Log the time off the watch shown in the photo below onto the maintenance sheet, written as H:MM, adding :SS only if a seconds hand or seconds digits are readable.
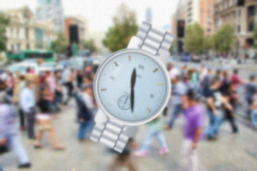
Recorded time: 11:26
